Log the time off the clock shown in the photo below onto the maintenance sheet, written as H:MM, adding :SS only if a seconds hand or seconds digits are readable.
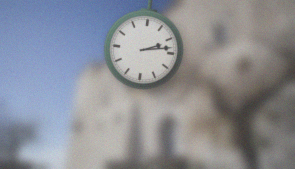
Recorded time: 2:13
